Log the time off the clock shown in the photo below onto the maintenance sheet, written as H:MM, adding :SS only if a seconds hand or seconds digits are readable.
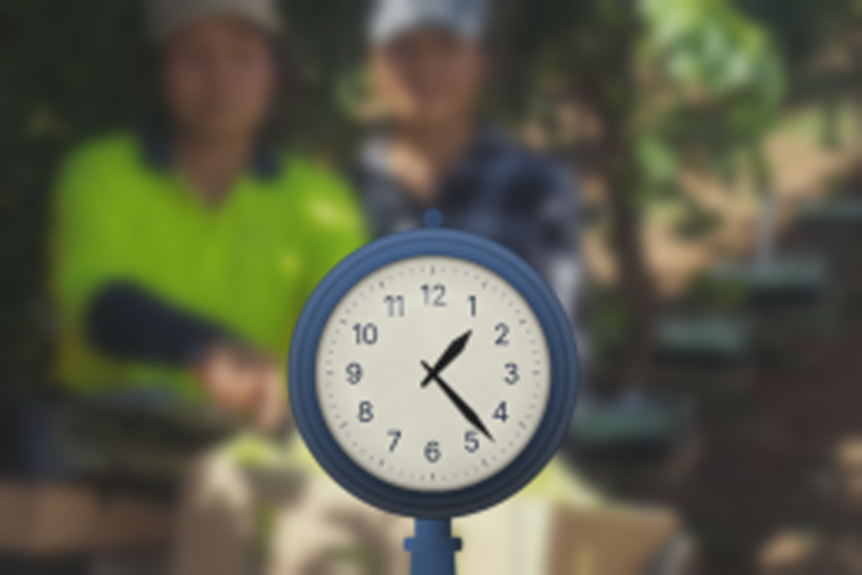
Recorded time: 1:23
